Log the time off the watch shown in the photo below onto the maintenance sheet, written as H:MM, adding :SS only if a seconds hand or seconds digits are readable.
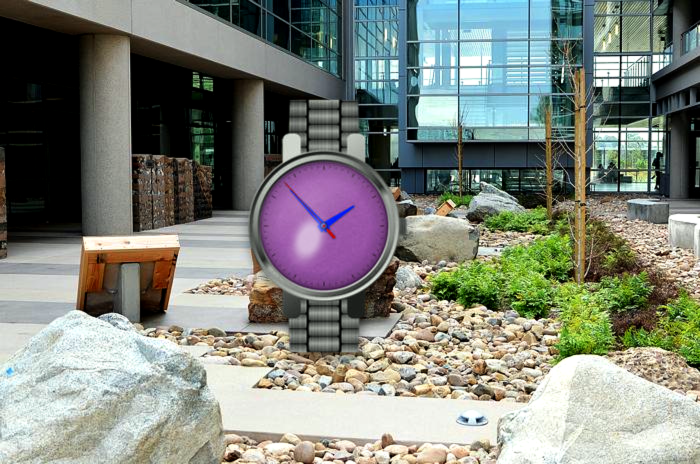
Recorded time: 1:52:53
